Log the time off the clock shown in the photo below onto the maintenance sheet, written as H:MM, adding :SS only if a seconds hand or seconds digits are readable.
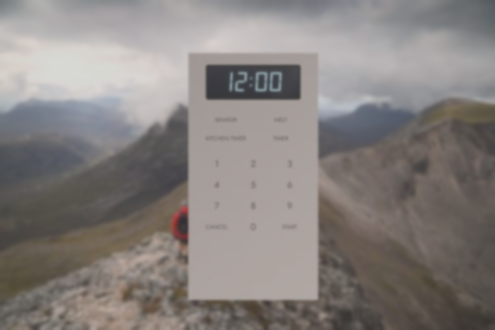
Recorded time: 12:00
